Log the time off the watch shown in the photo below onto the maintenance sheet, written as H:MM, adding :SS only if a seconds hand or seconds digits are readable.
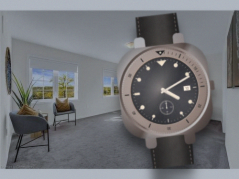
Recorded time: 4:11
